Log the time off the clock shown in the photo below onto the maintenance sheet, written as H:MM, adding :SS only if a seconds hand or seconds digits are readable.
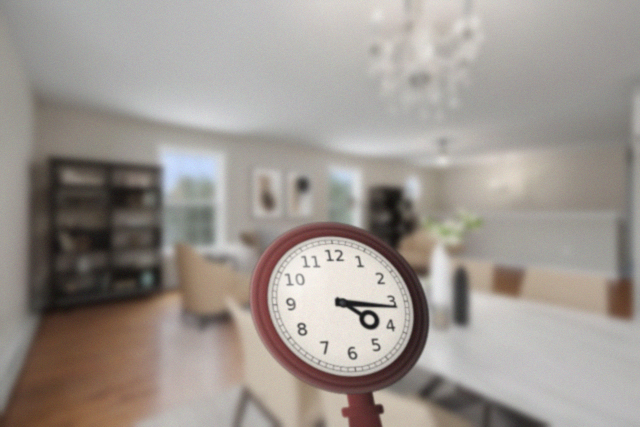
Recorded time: 4:16
